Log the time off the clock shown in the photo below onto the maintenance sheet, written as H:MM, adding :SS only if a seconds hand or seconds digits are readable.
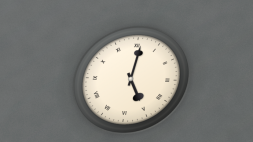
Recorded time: 5:01
